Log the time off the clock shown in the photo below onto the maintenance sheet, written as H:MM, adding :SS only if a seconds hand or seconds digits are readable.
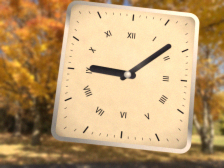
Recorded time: 9:08
